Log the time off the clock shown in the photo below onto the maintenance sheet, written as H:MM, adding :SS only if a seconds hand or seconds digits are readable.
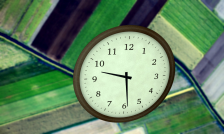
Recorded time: 9:29
